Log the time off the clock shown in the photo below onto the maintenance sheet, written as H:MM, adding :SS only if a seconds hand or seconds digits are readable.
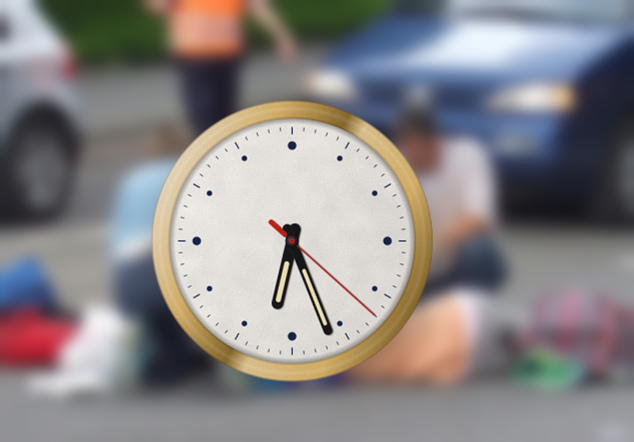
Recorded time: 6:26:22
